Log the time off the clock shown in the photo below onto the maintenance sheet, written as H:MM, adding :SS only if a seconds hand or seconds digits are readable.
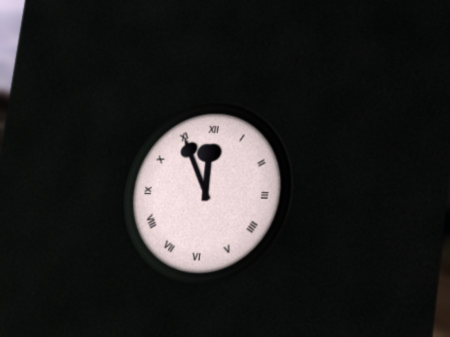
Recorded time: 11:55
